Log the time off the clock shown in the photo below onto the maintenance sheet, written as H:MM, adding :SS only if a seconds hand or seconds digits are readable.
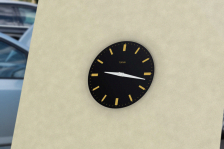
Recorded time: 9:17
